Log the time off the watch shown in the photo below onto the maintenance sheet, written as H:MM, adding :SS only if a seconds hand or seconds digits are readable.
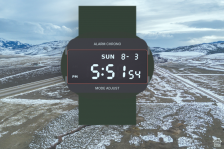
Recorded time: 5:51:54
